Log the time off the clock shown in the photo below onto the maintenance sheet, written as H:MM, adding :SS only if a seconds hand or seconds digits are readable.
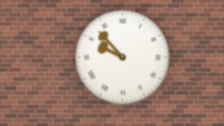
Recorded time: 9:53
